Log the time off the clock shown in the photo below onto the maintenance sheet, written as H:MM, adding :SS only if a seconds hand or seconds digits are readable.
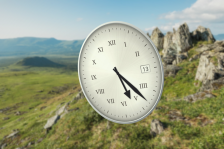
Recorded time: 5:23
